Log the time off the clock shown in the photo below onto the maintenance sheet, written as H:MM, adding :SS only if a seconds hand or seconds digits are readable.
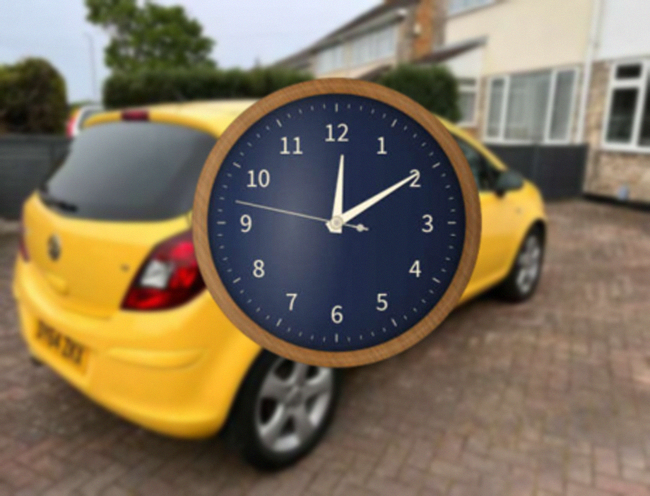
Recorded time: 12:09:47
